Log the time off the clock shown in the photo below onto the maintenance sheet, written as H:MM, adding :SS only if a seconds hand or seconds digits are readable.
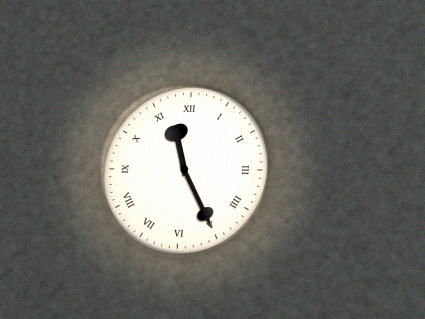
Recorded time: 11:25
